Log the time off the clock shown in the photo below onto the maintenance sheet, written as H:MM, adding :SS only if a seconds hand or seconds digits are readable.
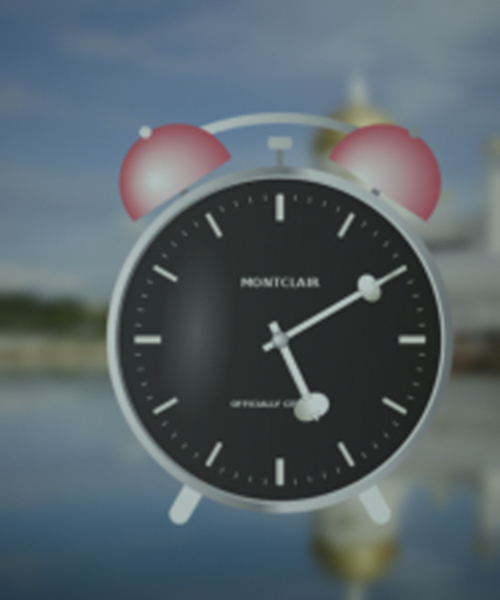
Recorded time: 5:10
